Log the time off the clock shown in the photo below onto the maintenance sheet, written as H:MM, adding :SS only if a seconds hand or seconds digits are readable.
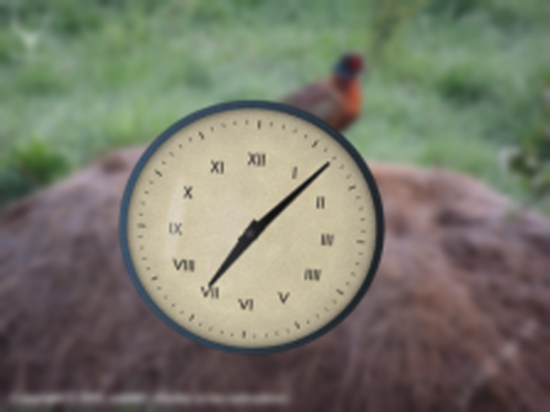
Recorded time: 7:07
